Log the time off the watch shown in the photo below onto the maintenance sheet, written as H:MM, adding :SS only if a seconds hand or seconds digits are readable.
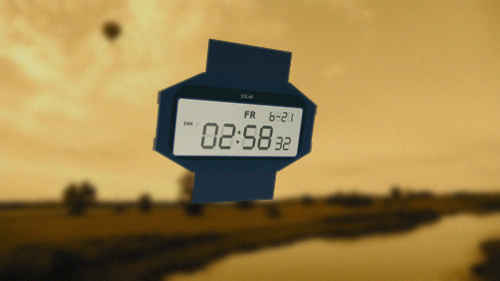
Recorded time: 2:58:32
